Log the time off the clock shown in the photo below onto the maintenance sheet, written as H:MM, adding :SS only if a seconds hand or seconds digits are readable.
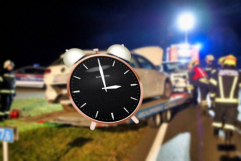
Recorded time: 3:00
